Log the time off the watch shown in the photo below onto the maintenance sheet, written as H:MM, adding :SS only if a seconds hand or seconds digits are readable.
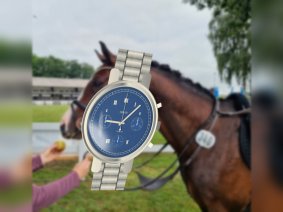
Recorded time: 9:07
